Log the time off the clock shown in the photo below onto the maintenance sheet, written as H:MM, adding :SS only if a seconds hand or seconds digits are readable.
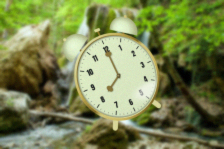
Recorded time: 8:00
